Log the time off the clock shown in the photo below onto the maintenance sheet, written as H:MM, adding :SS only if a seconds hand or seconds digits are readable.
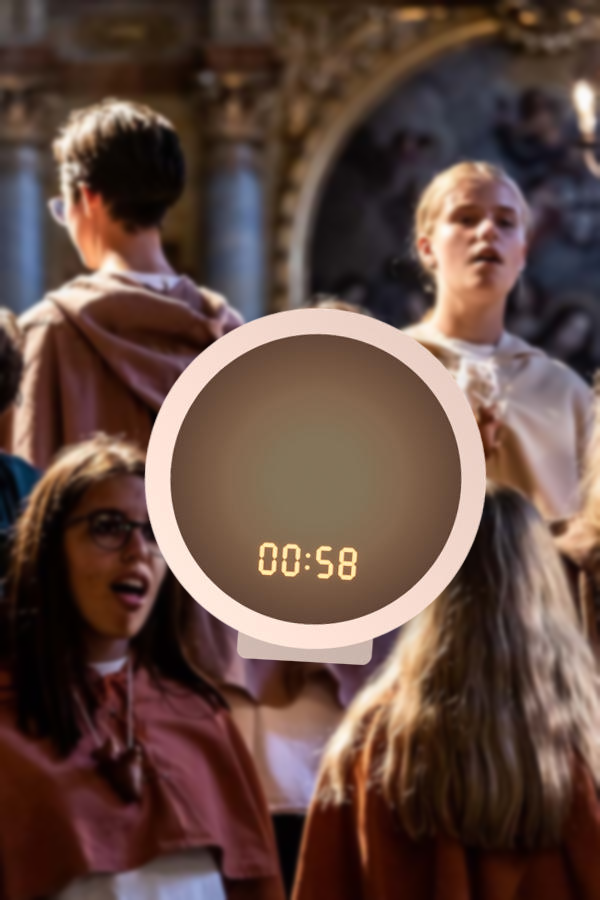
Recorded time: 0:58
